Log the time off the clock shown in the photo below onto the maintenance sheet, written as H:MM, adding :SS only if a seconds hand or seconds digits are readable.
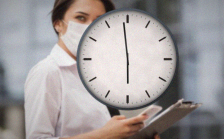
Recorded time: 5:59
